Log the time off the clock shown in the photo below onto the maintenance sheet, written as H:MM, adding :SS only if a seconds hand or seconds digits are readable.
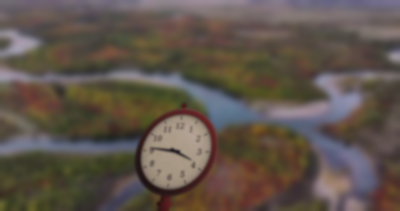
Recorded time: 3:46
